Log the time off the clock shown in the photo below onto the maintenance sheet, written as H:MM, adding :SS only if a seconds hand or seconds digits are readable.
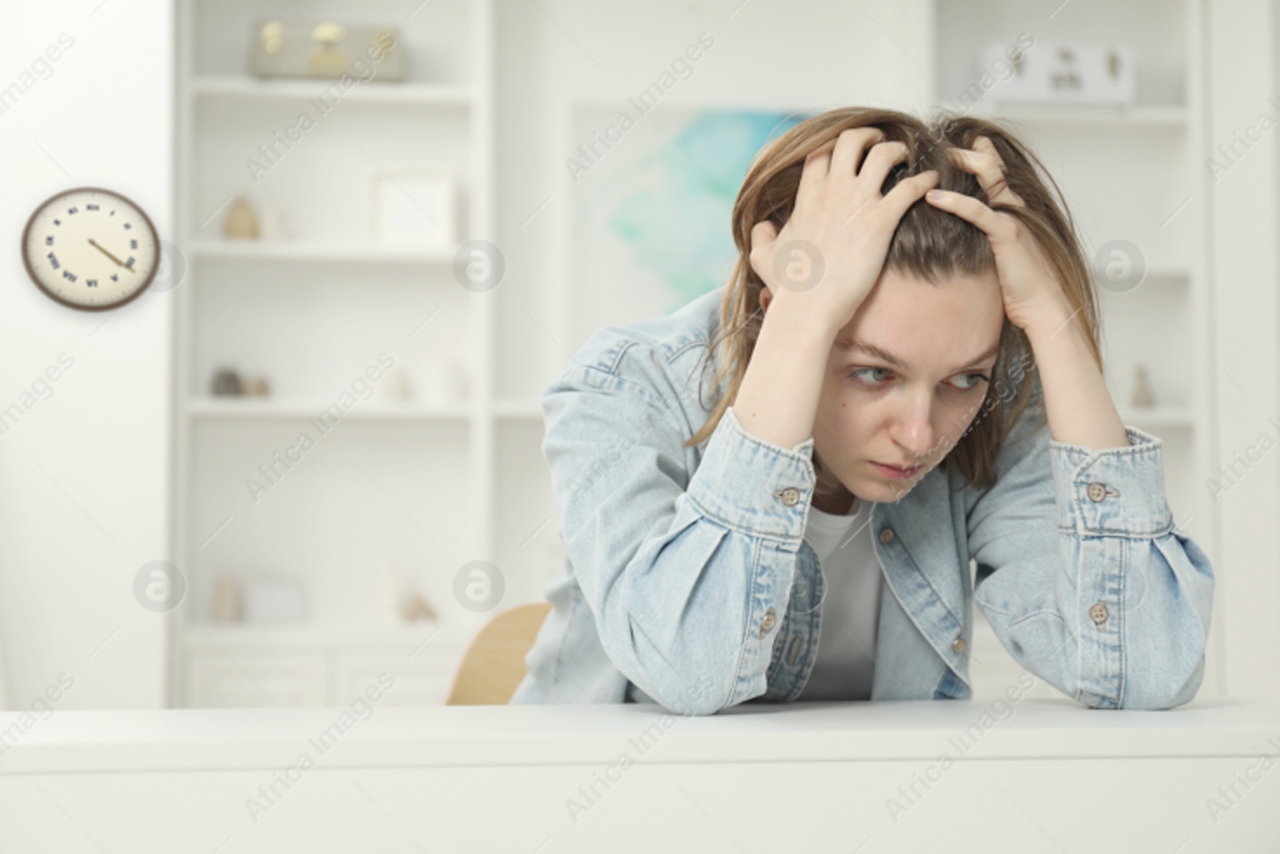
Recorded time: 4:21
